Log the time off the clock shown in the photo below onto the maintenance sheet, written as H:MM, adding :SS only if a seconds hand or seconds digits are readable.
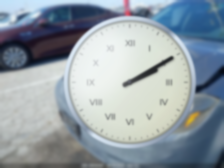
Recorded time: 2:10
